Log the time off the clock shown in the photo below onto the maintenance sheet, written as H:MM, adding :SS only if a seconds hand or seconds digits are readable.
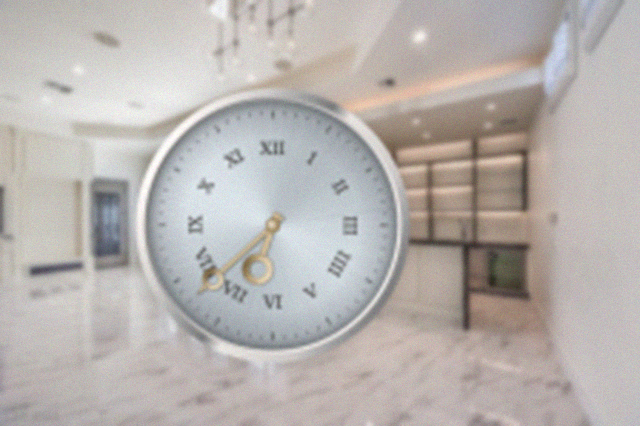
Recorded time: 6:38
